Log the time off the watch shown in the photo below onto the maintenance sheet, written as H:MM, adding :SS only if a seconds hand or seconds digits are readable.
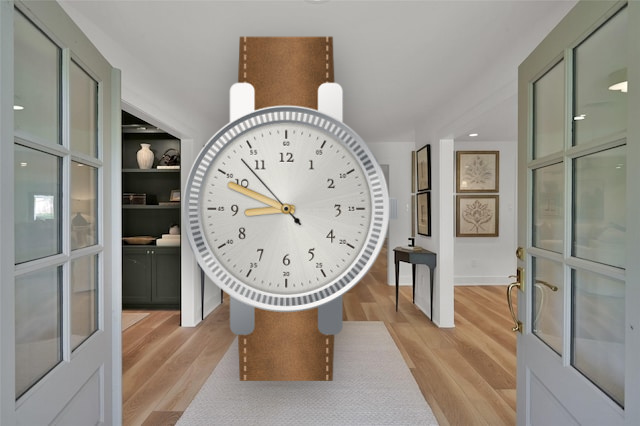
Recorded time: 8:48:53
